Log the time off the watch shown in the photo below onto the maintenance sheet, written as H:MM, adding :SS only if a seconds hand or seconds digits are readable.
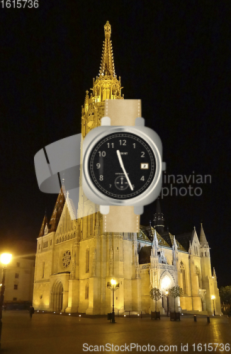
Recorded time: 11:26
